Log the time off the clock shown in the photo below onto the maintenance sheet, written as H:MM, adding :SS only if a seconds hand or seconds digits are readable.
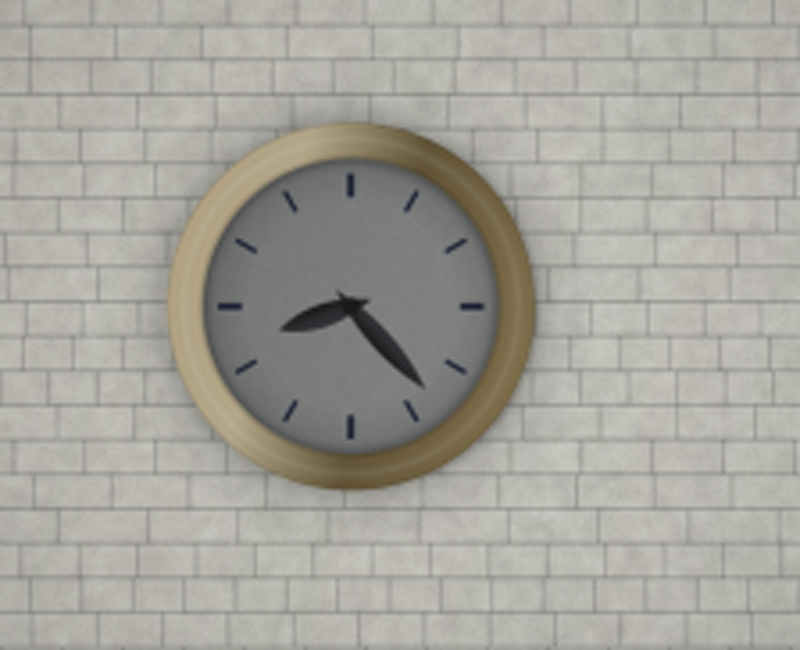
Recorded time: 8:23
